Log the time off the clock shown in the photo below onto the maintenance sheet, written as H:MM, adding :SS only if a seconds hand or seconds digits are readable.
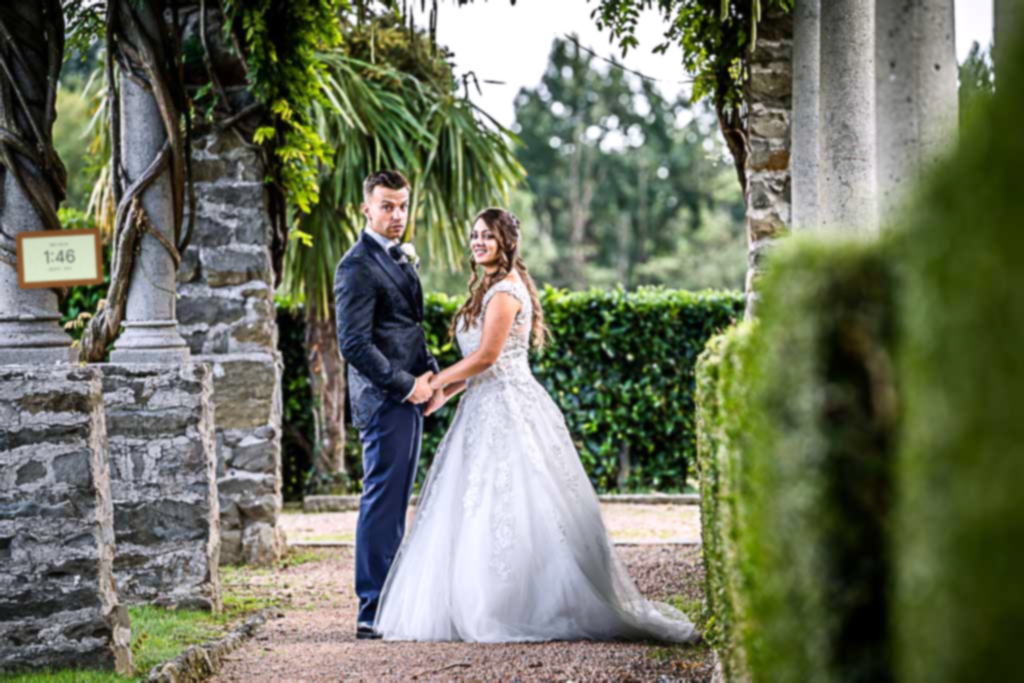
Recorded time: 1:46
